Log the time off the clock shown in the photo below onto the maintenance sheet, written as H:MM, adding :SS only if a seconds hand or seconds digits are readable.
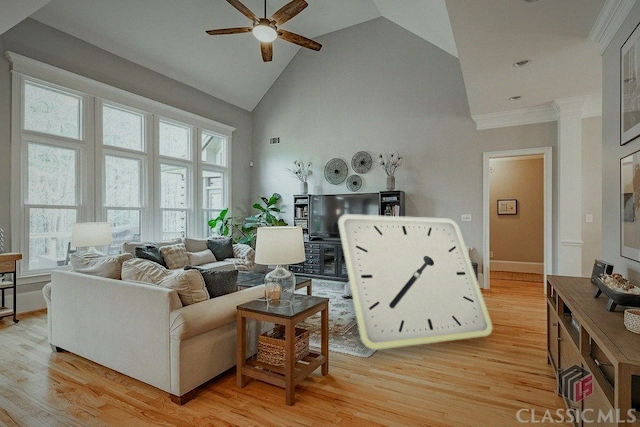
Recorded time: 1:38
